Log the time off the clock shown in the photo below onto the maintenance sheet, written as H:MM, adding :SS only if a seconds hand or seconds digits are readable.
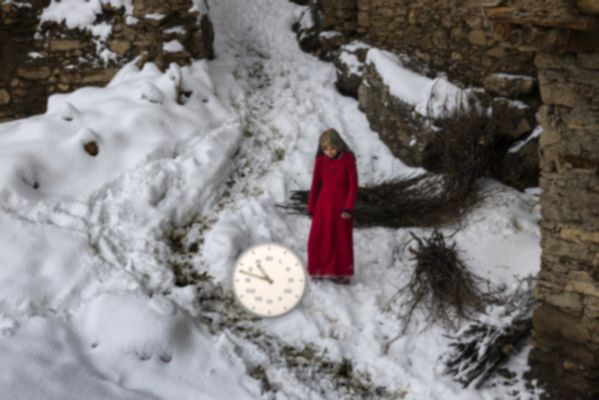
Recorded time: 10:48
